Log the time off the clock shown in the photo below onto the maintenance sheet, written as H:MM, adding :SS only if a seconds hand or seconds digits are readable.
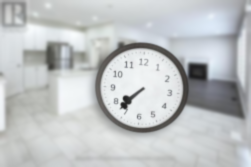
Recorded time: 7:37
